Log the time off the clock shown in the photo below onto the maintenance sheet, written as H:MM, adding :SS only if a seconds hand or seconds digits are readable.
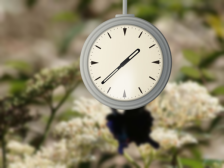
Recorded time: 1:38
